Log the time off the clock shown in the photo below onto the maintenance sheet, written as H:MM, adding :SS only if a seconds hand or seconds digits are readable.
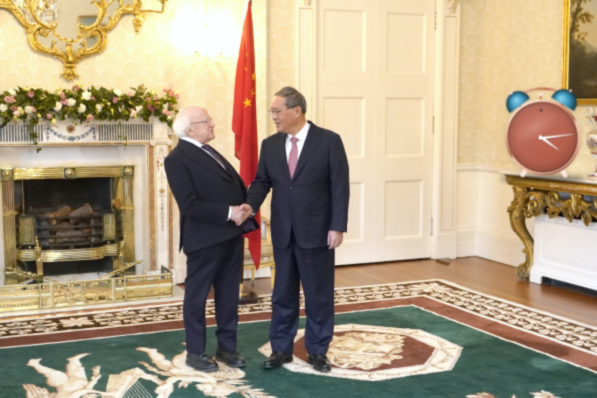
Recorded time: 4:14
